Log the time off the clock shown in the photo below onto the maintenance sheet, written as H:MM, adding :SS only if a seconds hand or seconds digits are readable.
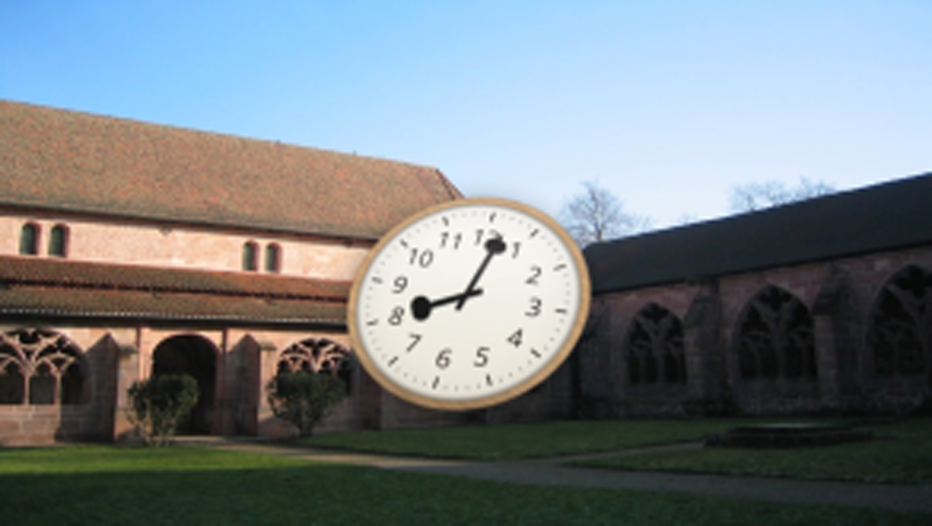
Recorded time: 8:02
